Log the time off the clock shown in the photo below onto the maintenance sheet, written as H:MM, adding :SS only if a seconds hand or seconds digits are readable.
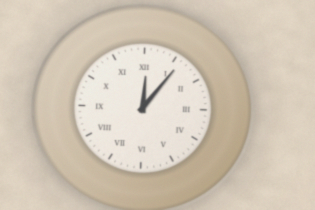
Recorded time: 12:06
